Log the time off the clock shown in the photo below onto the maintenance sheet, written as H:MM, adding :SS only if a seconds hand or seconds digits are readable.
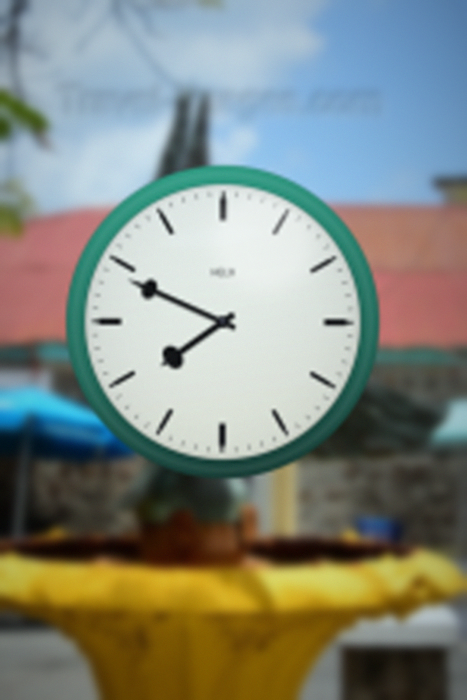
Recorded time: 7:49
